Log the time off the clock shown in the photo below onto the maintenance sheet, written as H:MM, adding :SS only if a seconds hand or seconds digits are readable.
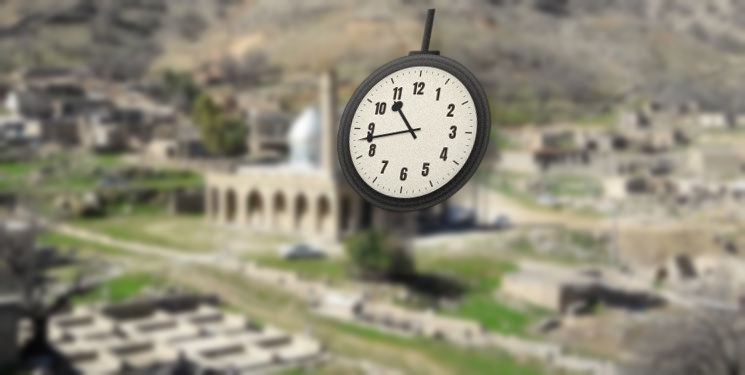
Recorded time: 10:43
